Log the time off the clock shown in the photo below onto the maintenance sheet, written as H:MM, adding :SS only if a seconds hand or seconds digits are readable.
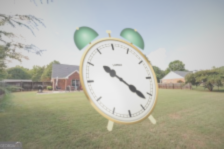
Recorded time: 10:22
